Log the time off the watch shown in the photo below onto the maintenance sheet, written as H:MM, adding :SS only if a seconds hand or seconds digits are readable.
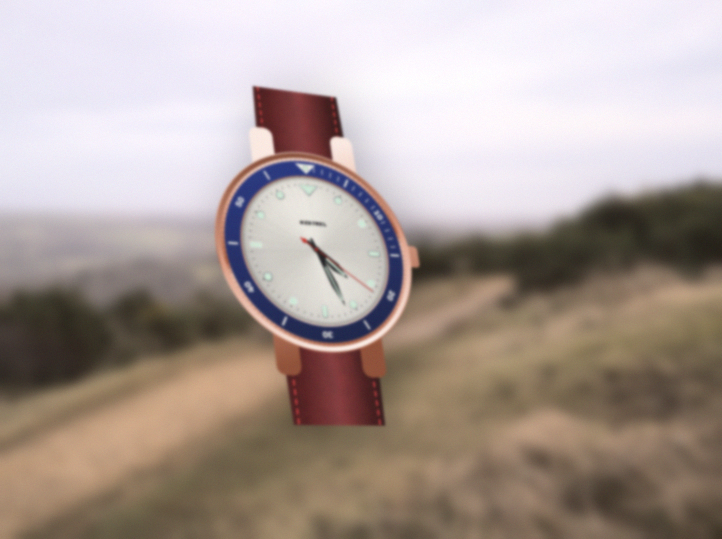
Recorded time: 4:26:21
